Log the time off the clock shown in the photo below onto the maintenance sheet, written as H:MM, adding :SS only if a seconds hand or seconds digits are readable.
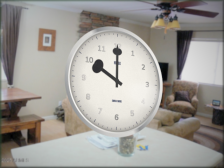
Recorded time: 10:00
